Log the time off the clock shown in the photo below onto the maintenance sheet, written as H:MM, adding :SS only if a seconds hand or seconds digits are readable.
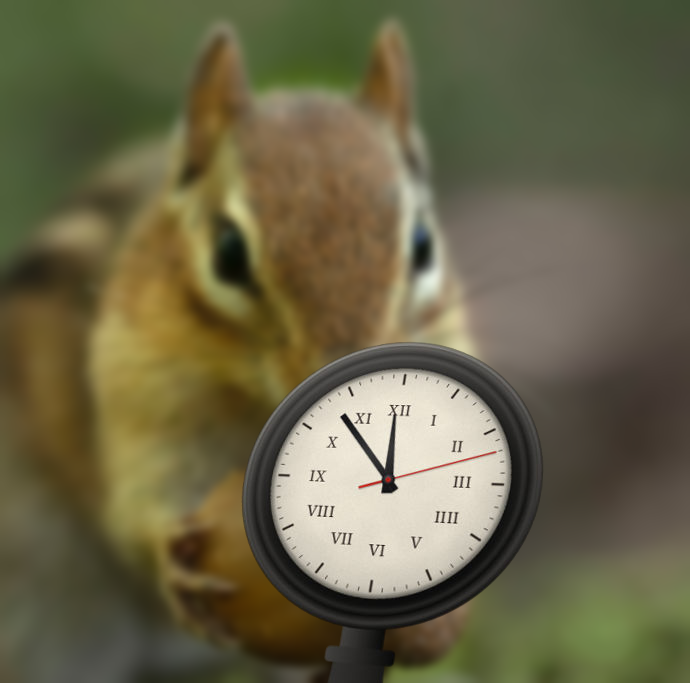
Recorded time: 11:53:12
